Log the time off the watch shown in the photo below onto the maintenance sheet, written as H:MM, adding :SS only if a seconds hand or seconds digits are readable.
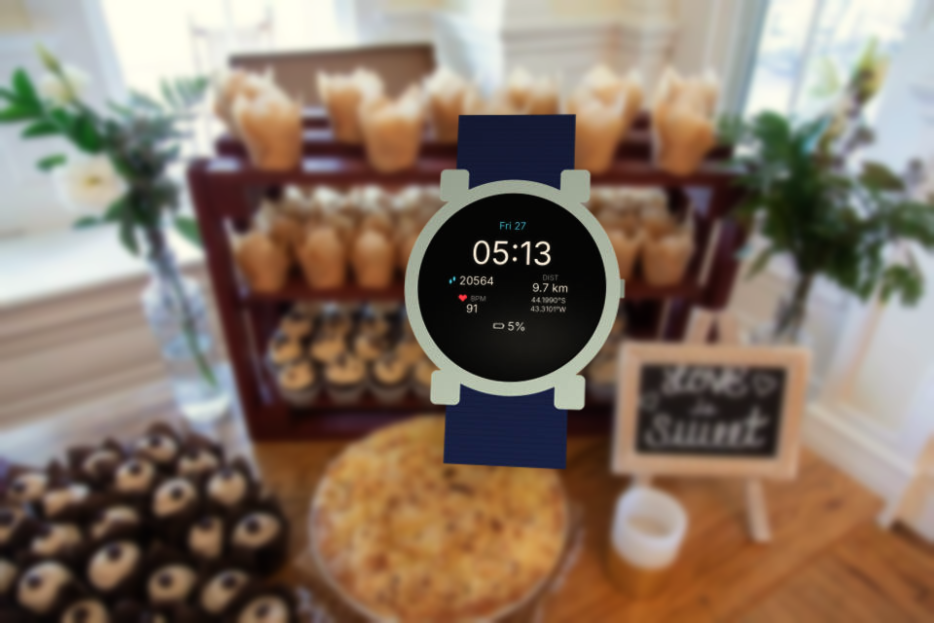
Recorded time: 5:13
